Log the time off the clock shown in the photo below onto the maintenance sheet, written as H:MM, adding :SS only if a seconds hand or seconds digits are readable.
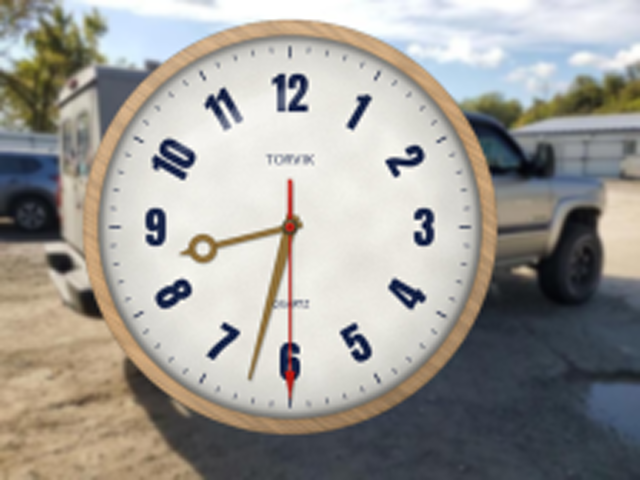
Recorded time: 8:32:30
